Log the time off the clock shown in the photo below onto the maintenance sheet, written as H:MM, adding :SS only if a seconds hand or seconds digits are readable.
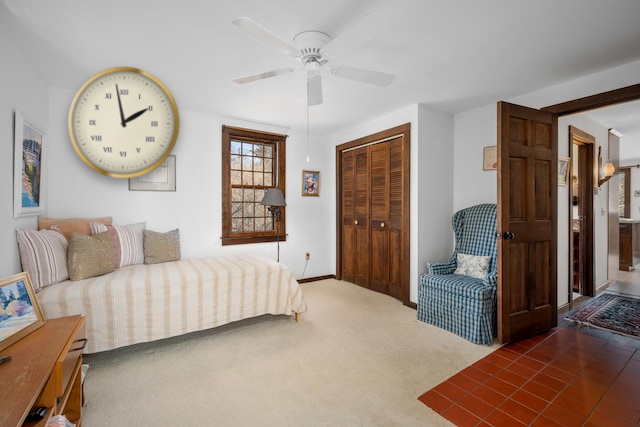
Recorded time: 1:58
